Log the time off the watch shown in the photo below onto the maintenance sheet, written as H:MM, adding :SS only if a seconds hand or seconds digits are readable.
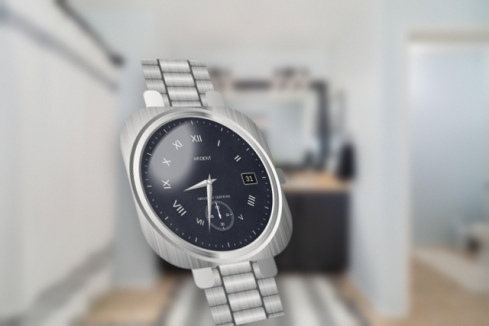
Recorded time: 8:33
